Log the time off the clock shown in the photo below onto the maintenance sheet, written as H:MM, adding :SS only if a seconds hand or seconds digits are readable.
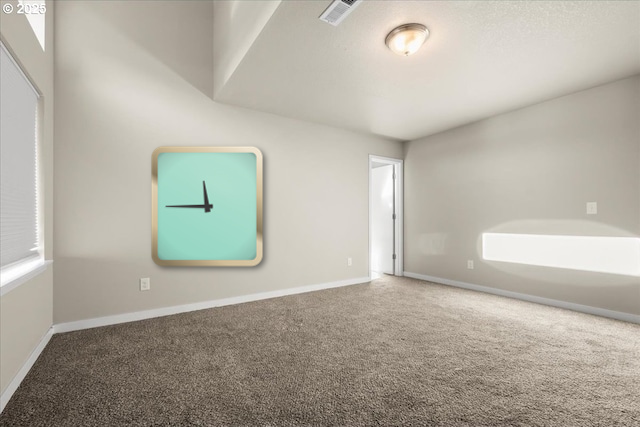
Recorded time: 11:45
